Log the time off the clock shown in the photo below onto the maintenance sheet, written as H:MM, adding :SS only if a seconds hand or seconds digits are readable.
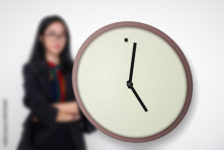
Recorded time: 5:02
